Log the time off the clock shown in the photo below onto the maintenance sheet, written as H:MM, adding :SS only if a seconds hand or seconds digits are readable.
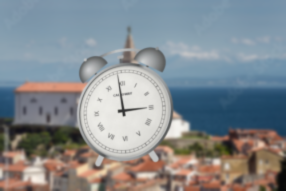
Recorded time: 2:59
